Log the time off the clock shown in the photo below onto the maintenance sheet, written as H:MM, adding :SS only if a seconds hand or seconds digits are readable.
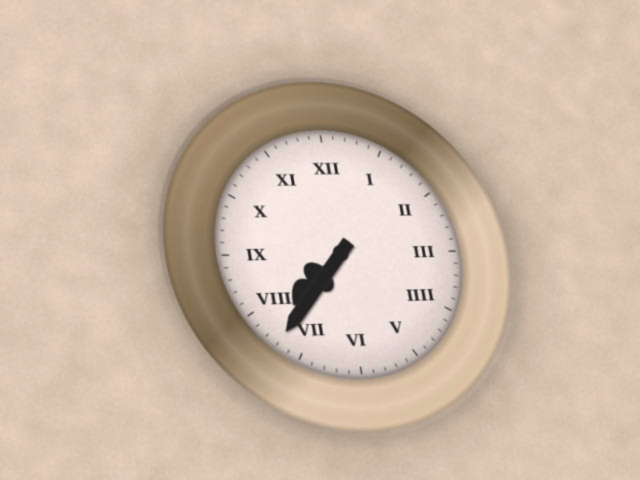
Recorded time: 7:37
